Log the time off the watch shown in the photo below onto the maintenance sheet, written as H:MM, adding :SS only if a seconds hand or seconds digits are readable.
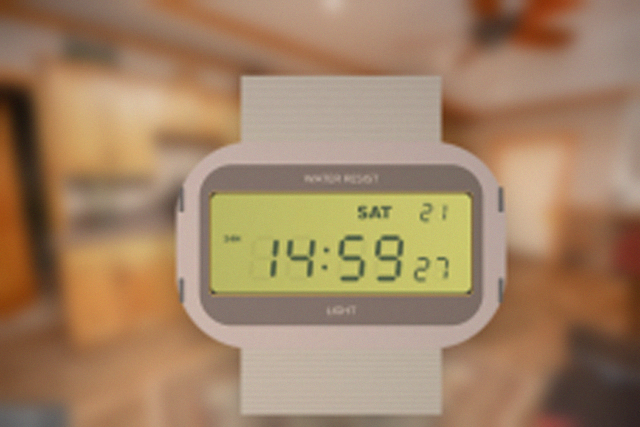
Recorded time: 14:59:27
